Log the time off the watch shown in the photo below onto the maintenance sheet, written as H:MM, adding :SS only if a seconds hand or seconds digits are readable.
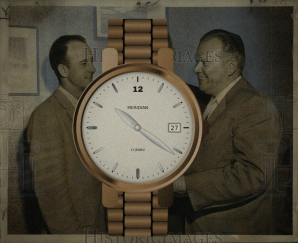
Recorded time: 10:21
